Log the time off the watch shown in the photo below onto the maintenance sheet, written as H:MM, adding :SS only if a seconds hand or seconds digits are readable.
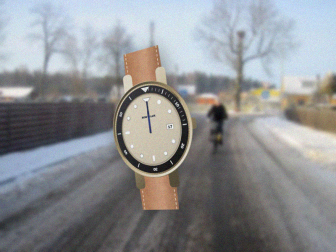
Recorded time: 12:00
